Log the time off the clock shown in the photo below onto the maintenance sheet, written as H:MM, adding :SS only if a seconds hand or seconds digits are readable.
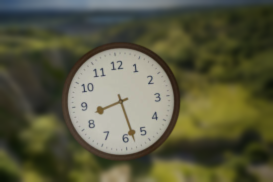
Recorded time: 8:28
